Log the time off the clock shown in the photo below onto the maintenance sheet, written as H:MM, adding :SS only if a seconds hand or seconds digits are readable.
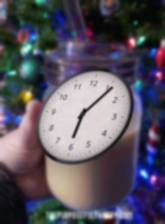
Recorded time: 6:06
